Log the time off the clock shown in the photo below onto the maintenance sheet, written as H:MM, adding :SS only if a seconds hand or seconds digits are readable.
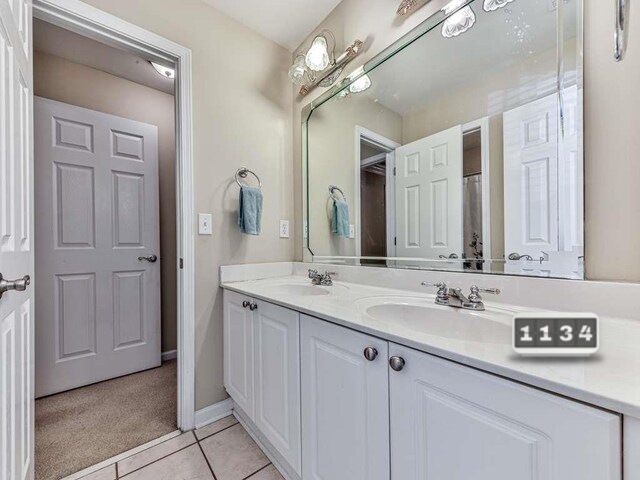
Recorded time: 11:34
